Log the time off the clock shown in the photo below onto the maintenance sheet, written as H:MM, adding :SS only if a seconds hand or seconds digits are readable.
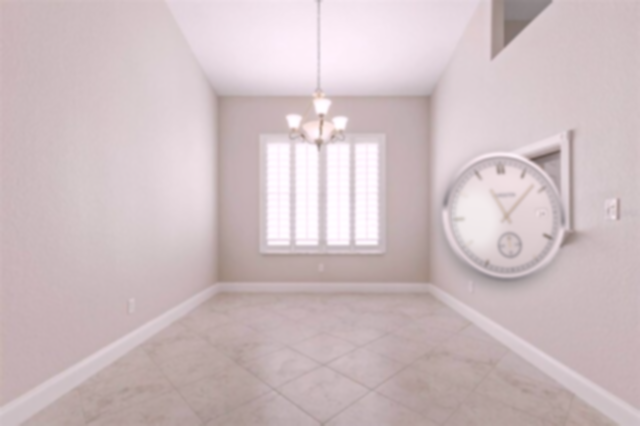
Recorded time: 11:08
